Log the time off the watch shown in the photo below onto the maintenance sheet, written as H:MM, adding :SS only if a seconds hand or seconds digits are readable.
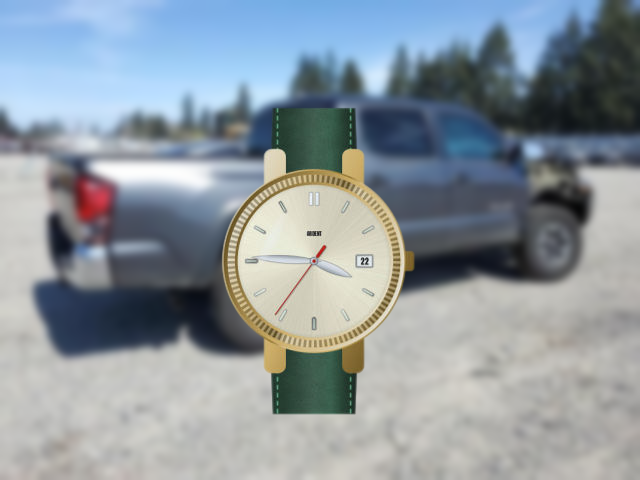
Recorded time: 3:45:36
